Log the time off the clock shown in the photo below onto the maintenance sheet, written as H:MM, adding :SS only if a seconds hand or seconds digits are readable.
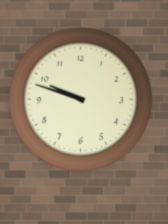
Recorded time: 9:48
